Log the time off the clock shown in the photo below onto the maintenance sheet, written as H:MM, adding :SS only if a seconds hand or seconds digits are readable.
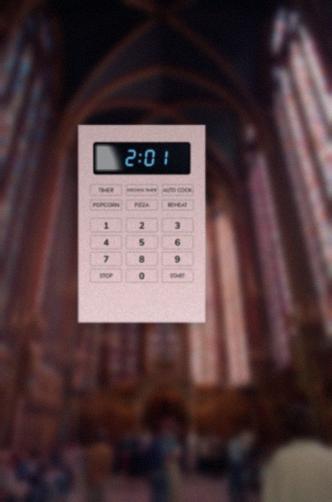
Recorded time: 2:01
